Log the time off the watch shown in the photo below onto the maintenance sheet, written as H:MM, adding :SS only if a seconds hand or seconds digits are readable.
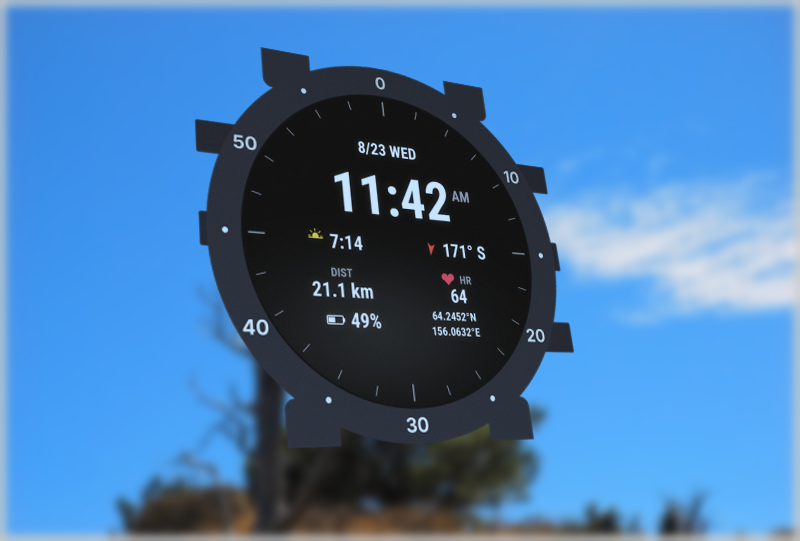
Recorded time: 11:42
